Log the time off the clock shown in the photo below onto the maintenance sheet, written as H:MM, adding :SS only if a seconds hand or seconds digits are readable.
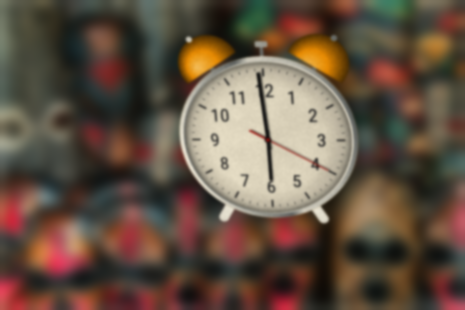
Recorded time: 5:59:20
